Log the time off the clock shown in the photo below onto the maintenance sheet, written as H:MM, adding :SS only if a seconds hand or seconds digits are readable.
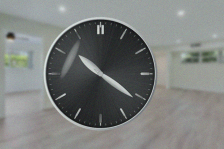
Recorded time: 10:21
